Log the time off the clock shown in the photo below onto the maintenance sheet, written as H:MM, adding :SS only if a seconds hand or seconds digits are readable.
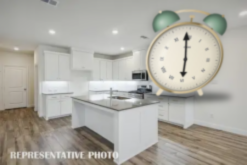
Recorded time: 5:59
